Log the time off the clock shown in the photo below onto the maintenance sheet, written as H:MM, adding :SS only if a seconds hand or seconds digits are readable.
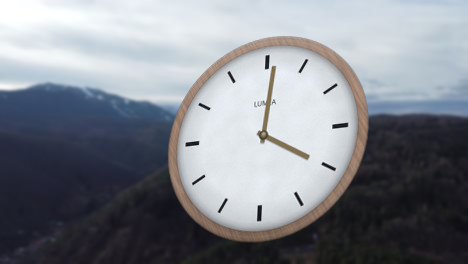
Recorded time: 4:01
